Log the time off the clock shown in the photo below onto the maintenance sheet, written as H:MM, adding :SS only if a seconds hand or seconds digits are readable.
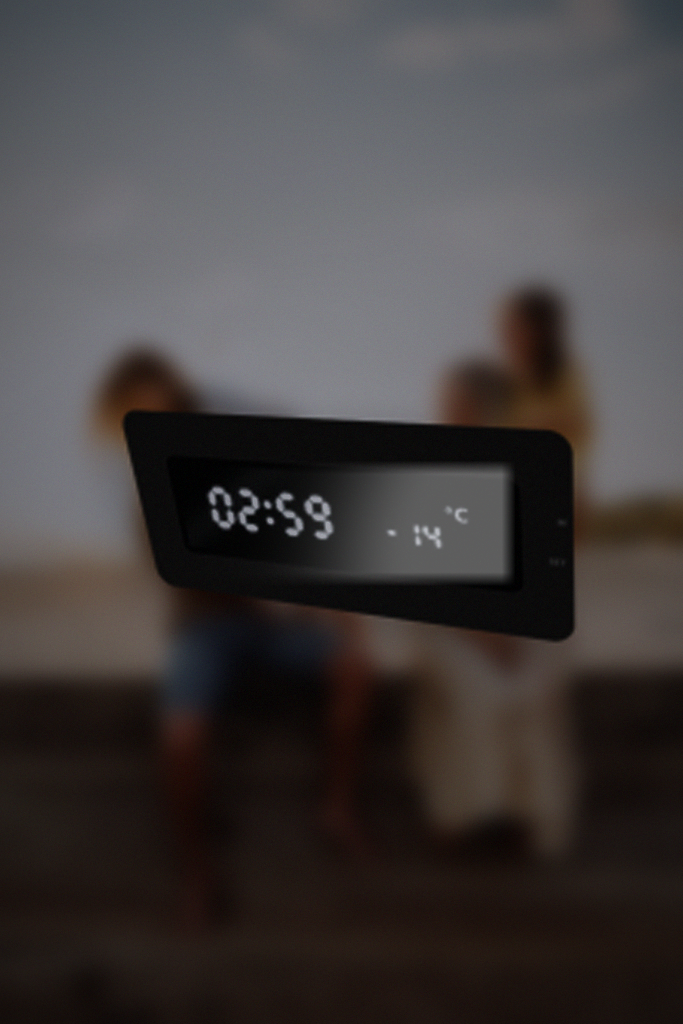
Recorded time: 2:59
